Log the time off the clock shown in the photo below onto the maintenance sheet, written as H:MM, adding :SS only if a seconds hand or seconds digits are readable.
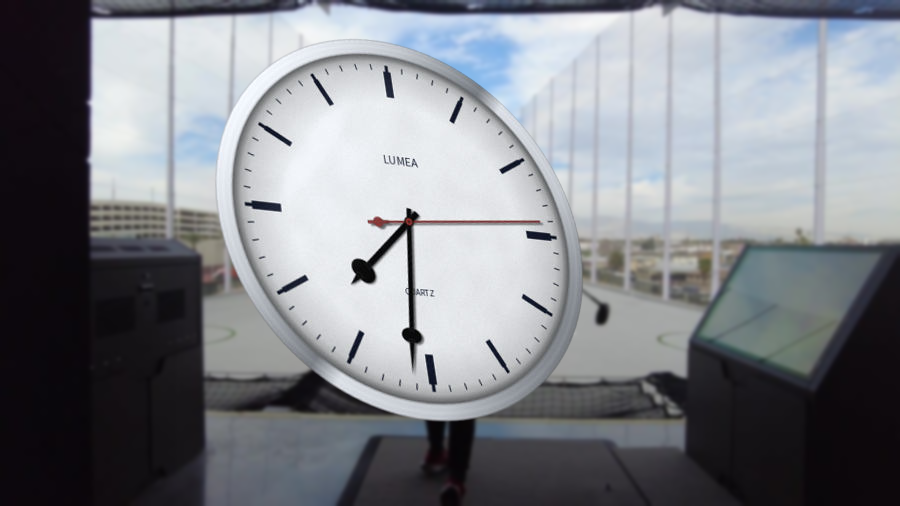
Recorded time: 7:31:14
